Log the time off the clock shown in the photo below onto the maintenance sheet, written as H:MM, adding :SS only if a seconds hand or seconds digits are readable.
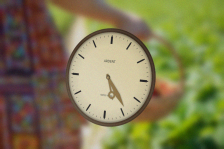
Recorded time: 5:24
